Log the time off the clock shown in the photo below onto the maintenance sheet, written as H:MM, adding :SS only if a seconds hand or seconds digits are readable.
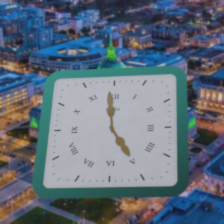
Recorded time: 4:59
